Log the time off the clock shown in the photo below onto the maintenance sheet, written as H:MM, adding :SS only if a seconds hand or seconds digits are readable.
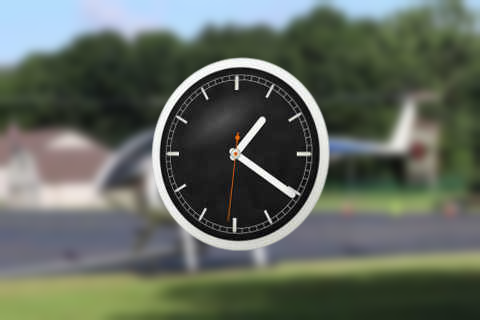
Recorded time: 1:20:31
